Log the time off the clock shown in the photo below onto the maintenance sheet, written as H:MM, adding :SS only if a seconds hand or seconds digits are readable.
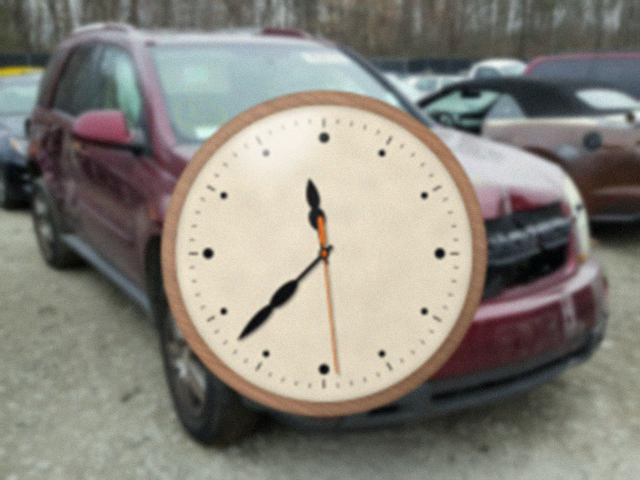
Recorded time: 11:37:29
